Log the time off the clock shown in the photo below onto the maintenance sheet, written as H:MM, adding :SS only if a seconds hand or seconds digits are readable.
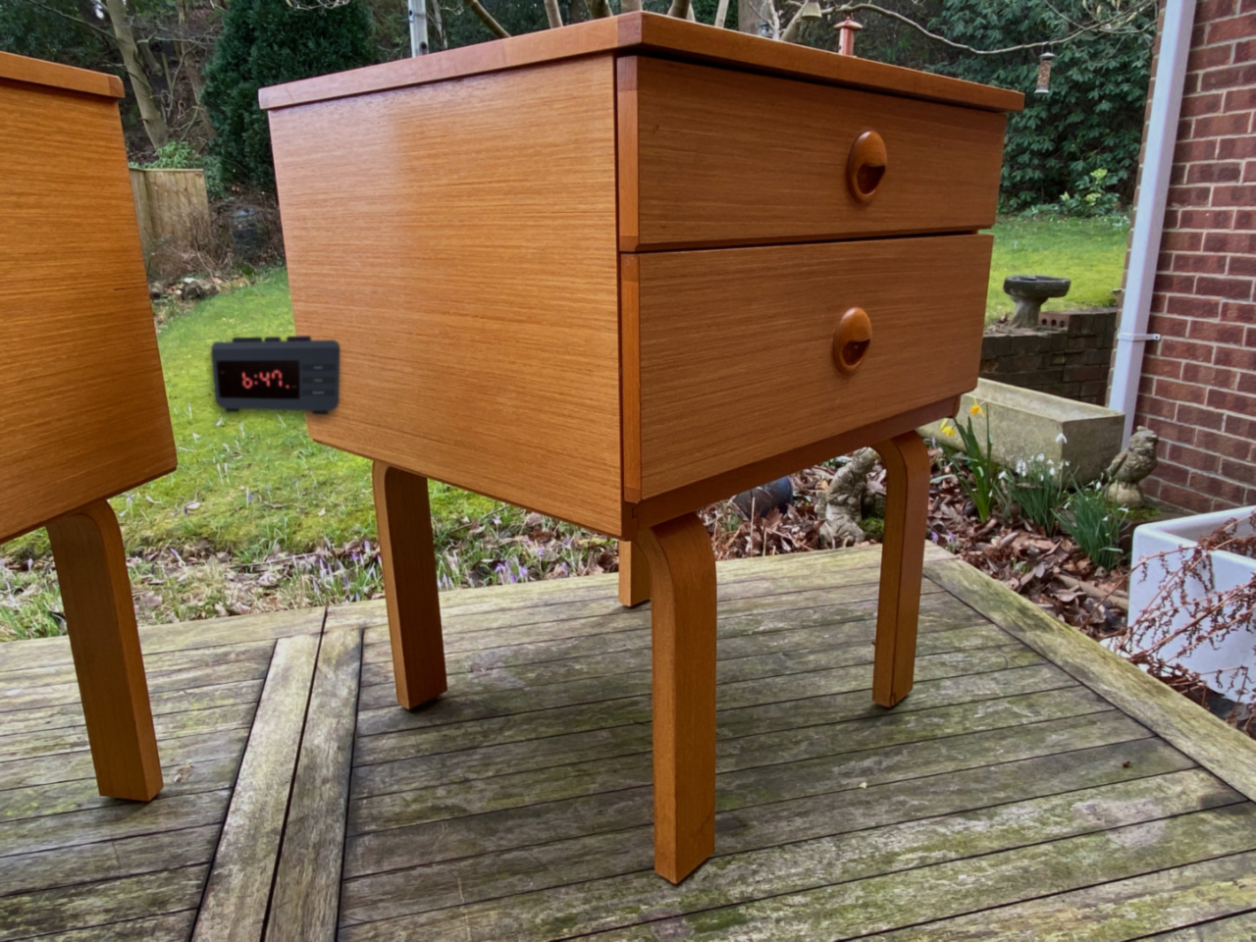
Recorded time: 6:47
